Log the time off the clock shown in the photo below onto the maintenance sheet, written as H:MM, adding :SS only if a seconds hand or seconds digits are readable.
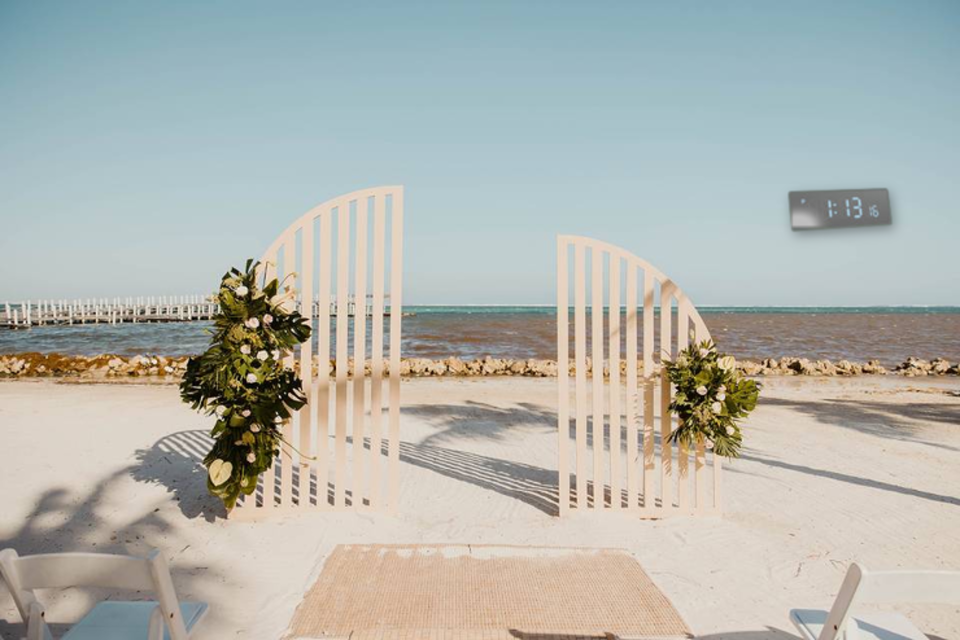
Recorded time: 1:13:16
